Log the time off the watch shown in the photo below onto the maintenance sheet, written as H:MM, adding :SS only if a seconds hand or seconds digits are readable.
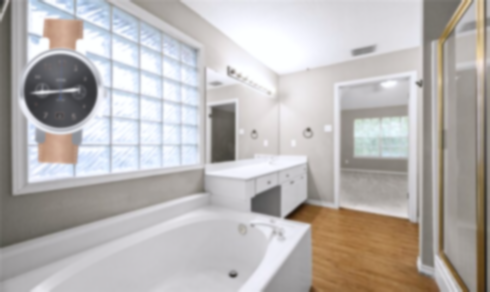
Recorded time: 2:44
